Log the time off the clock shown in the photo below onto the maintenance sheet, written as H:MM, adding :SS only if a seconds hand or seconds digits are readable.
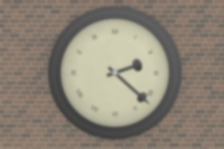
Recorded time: 2:22
